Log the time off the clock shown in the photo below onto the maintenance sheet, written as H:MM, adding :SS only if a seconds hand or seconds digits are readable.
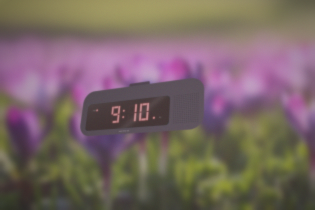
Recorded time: 9:10
